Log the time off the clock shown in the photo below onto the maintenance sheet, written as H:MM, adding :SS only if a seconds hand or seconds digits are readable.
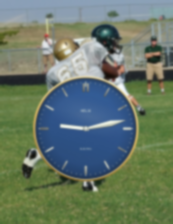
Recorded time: 9:13
